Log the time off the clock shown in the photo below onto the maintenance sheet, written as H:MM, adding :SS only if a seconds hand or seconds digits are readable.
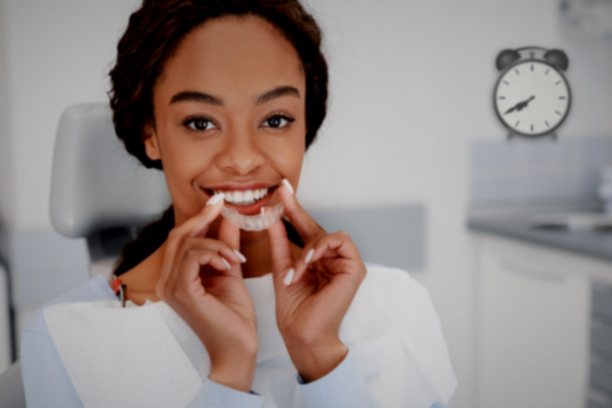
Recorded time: 7:40
